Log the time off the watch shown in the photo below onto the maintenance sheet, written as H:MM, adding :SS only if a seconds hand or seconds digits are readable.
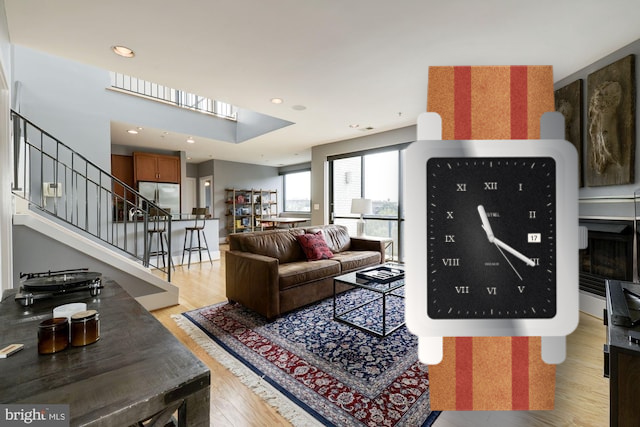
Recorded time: 11:20:24
